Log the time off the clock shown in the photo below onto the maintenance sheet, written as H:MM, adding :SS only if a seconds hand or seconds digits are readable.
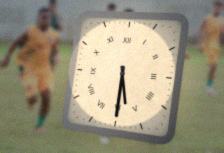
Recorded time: 5:30
